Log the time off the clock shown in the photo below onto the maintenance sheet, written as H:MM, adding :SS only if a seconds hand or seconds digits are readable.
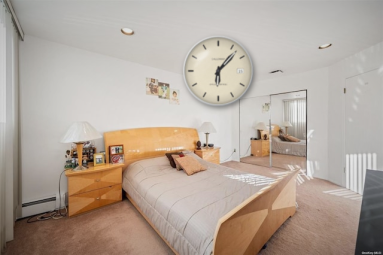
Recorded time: 6:07
